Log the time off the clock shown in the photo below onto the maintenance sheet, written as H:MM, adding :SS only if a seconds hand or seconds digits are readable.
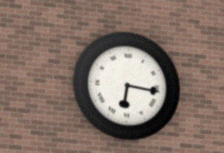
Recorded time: 6:16
